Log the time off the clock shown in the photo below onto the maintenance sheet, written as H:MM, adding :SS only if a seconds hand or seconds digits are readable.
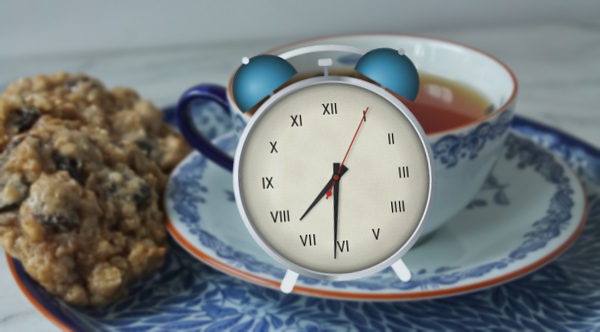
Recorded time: 7:31:05
